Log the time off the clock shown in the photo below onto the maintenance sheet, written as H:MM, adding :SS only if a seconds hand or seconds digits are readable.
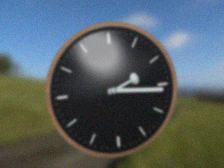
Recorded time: 2:16
